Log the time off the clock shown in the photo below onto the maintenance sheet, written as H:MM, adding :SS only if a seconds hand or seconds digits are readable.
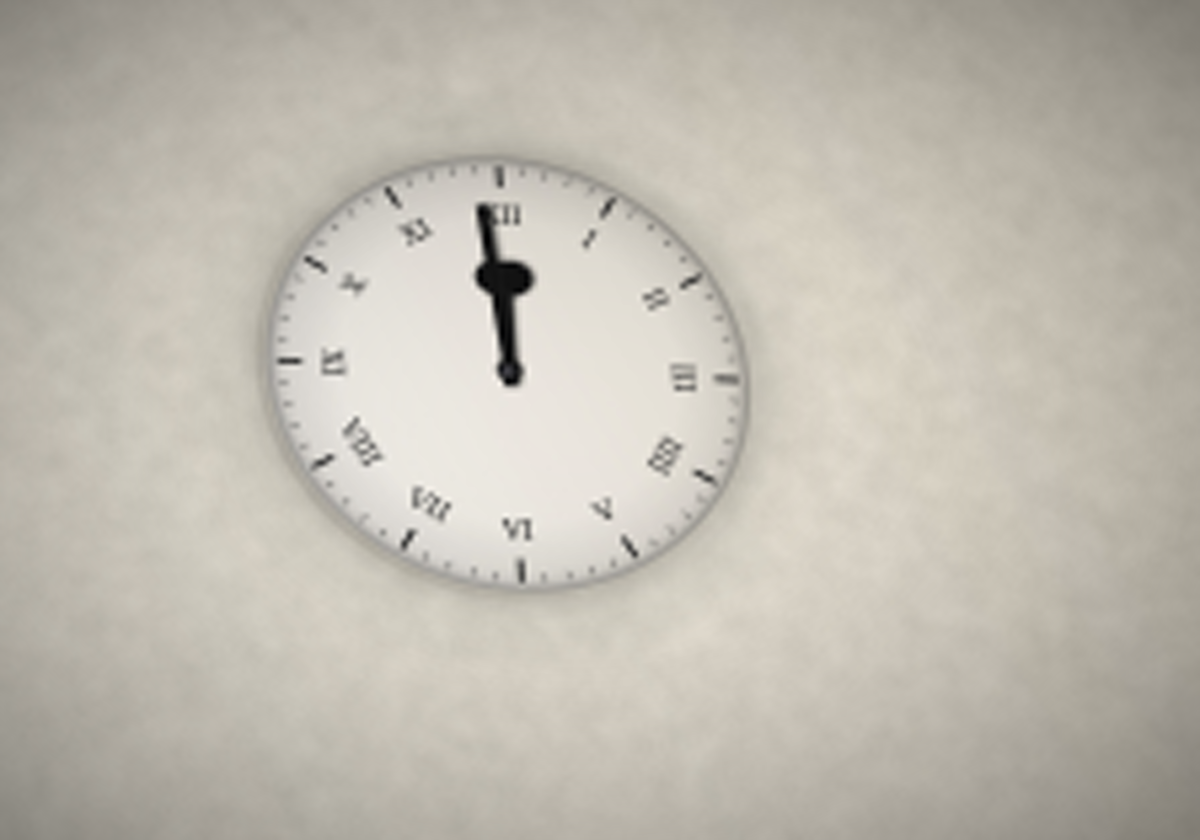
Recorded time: 11:59
